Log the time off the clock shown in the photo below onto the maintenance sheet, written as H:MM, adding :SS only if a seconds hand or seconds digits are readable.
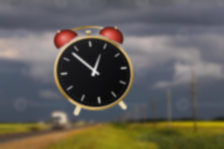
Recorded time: 12:53
